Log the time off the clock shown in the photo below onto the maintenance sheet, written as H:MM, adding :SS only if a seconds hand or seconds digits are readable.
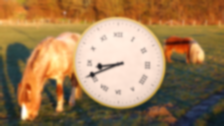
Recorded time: 8:41
